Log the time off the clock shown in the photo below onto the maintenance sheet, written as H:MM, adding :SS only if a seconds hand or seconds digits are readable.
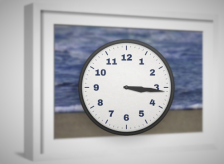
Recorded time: 3:16
